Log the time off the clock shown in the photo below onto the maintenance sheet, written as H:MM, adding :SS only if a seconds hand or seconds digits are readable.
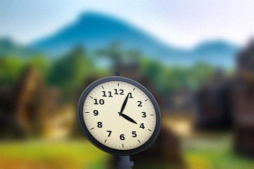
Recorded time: 4:04
